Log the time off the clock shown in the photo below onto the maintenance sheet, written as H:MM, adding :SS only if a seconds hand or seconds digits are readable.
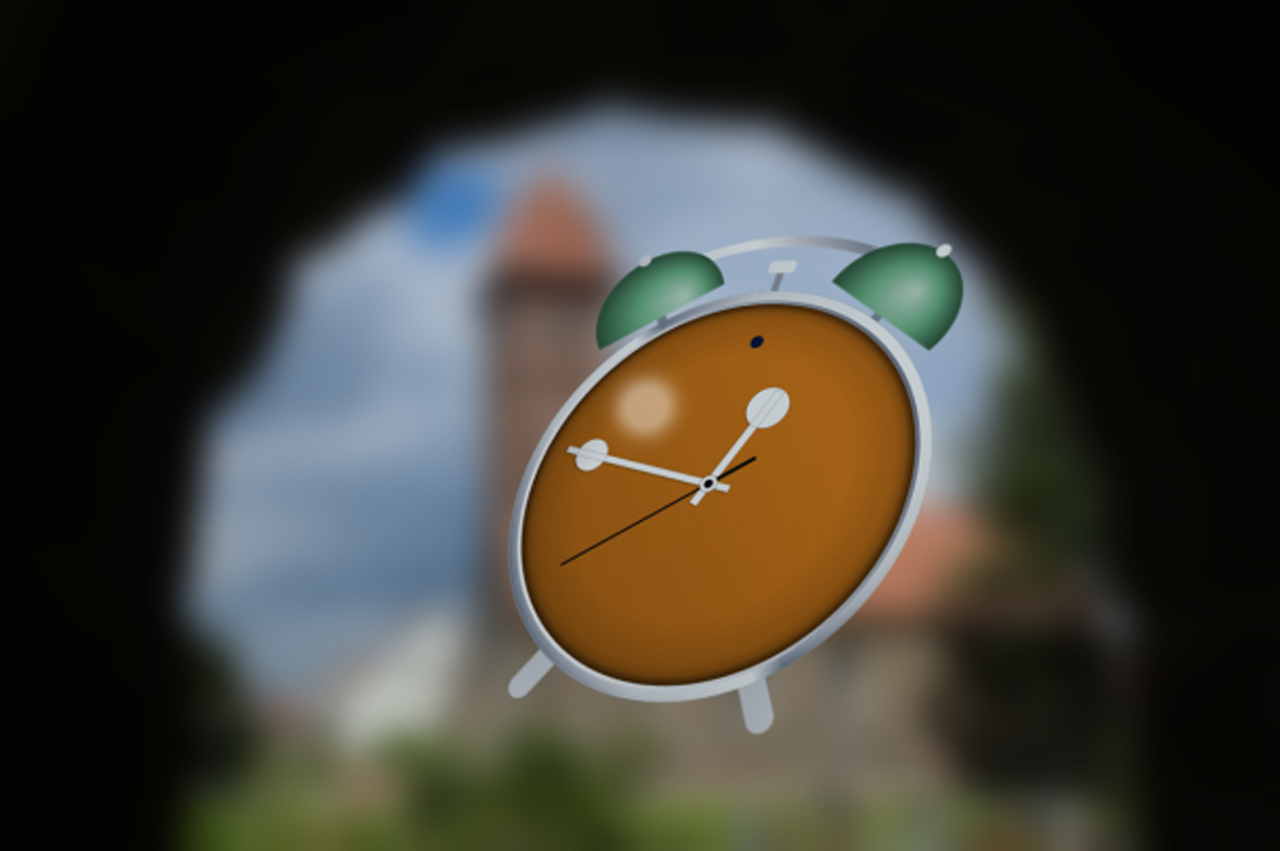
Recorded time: 12:46:39
